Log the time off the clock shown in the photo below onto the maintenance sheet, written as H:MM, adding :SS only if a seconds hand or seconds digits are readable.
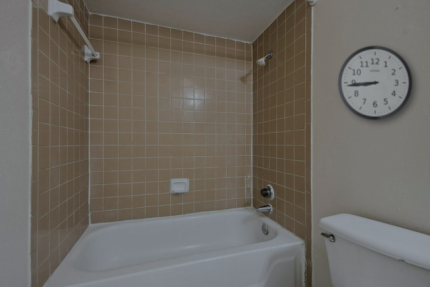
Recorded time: 8:44
